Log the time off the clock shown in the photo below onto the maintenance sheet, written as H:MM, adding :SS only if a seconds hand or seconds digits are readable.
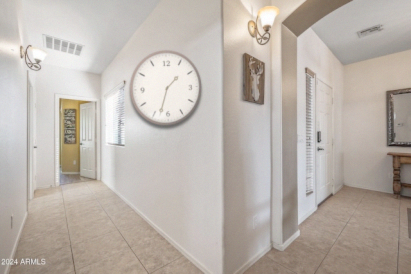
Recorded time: 1:33
